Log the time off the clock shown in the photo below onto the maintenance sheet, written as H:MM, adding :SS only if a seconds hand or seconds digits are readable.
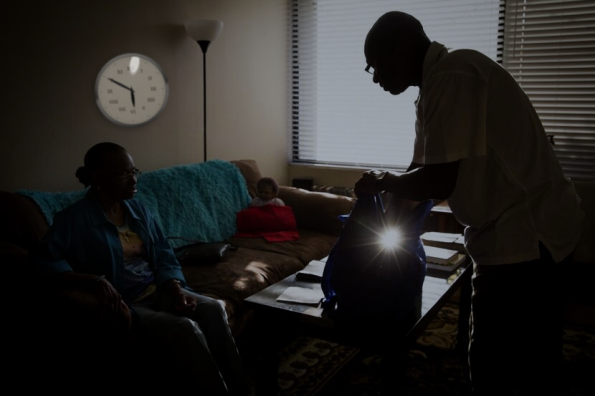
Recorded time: 5:50
